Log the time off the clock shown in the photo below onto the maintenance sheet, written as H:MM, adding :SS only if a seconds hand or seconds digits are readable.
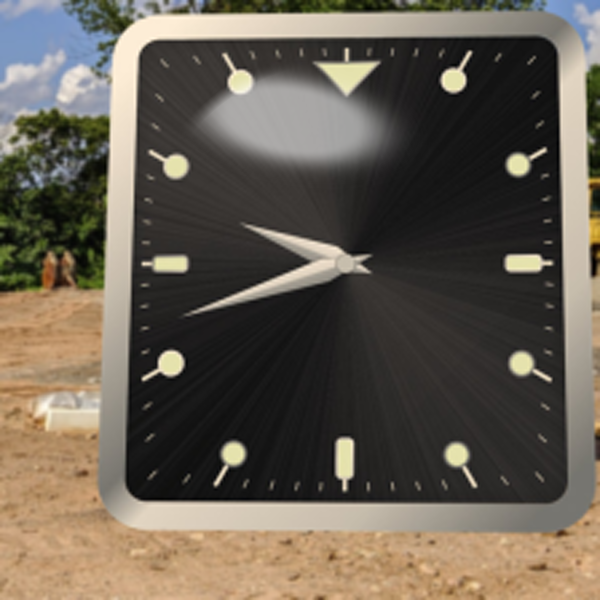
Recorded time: 9:42
